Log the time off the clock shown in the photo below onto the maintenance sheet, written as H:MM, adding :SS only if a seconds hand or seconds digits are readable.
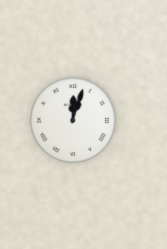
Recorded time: 12:03
